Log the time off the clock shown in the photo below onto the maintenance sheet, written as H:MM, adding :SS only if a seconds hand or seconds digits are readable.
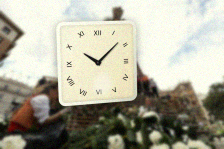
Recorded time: 10:08
